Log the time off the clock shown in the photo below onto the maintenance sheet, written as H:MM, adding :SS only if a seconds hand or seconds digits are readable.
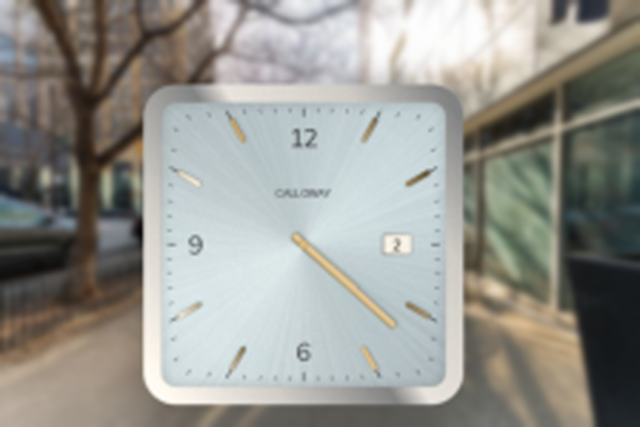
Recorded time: 4:22
